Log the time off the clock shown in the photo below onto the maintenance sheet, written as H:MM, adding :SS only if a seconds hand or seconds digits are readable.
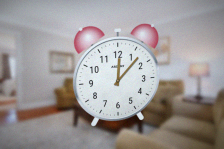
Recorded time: 12:07
